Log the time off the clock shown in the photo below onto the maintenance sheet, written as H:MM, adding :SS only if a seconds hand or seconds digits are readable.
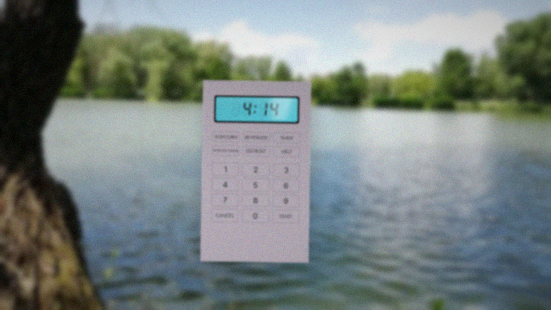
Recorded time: 4:14
